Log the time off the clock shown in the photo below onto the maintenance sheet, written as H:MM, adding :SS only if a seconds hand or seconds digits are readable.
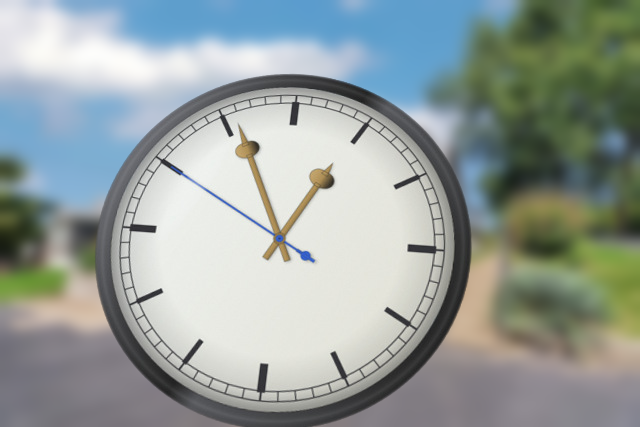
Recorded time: 12:55:50
